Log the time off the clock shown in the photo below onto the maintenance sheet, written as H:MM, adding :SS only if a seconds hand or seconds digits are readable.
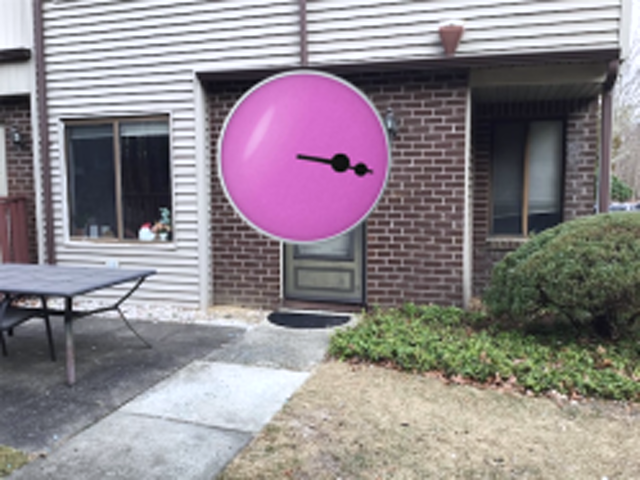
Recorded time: 3:17
